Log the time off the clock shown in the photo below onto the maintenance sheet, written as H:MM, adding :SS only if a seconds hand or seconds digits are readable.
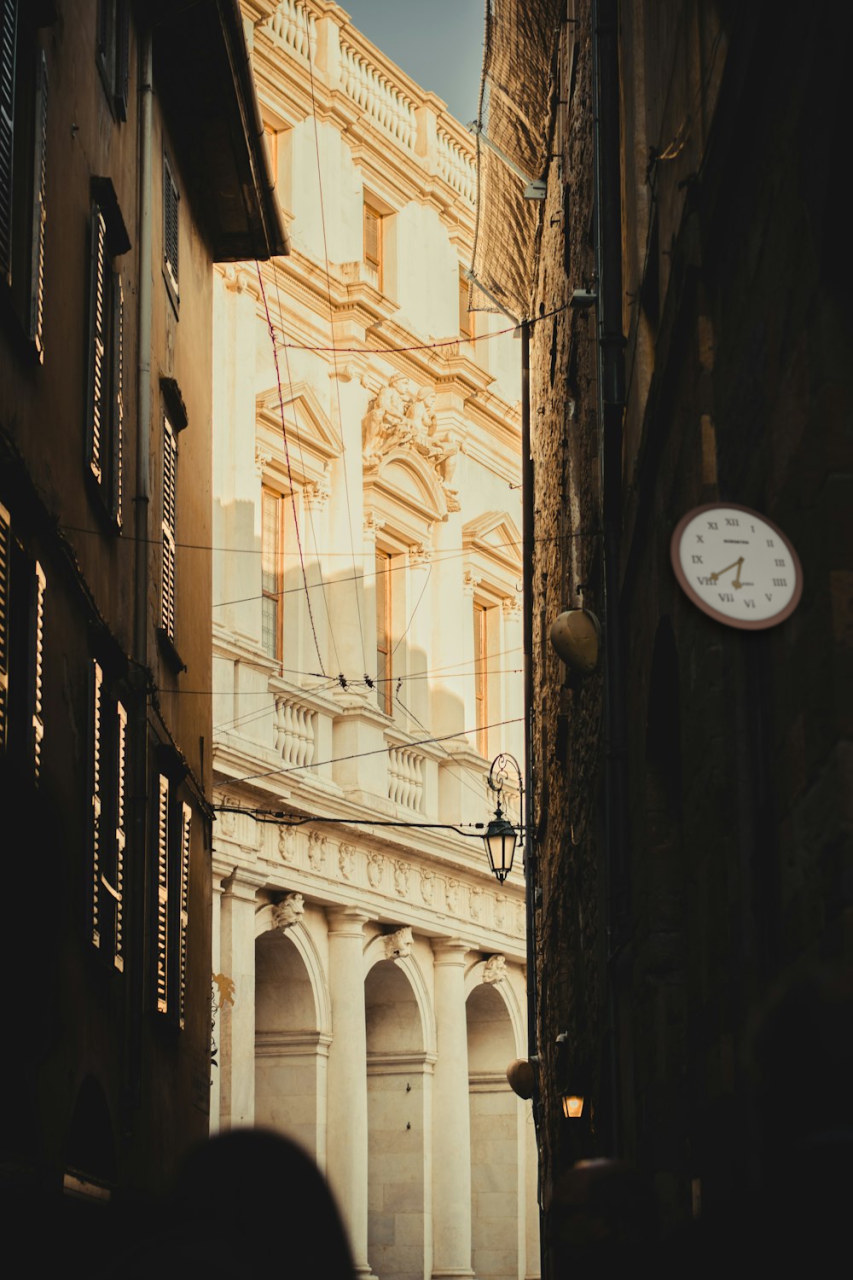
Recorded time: 6:40
